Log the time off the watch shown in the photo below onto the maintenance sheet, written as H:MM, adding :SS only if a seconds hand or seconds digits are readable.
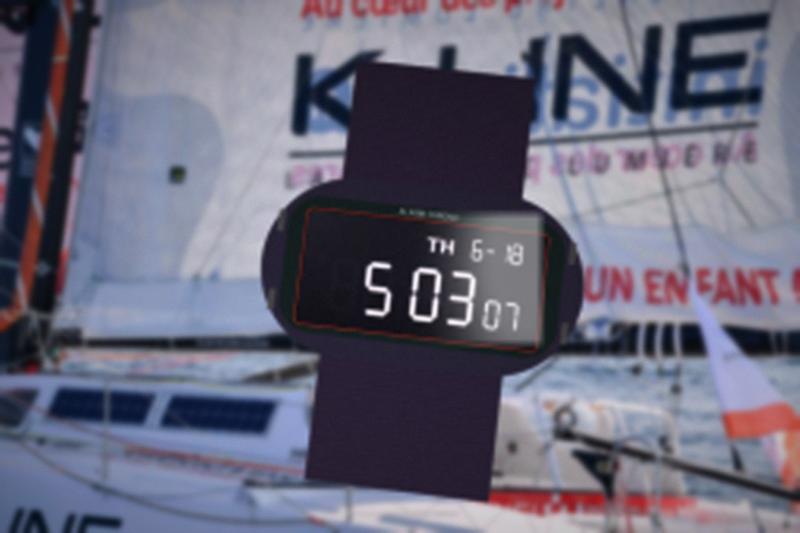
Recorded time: 5:03:07
